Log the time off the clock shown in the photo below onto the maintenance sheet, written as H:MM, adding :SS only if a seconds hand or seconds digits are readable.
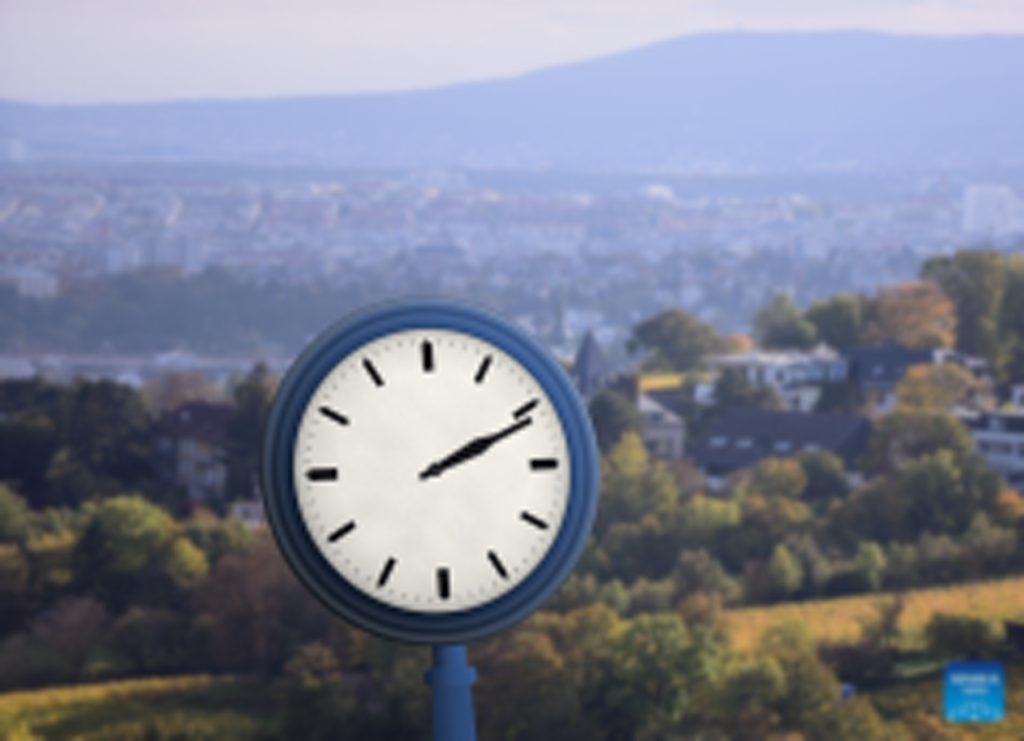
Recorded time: 2:11
